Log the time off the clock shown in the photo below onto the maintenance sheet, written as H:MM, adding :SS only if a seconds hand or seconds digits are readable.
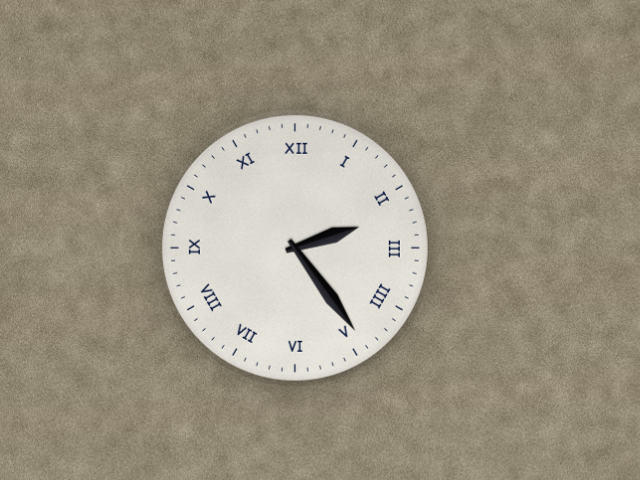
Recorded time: 2:24
